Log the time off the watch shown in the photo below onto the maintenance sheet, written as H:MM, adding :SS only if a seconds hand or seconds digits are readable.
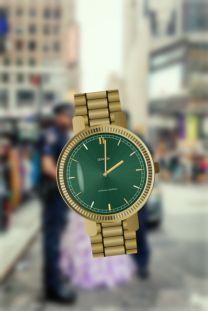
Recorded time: 2:01
